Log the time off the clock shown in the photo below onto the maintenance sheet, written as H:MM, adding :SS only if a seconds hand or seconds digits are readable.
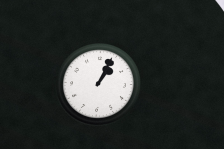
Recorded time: 1:04
